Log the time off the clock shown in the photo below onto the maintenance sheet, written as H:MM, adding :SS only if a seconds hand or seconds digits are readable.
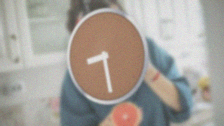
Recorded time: 8:28
